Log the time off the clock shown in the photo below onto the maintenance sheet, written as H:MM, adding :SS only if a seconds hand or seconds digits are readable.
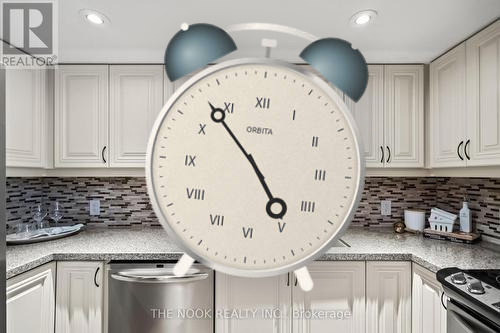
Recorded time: 4:53
